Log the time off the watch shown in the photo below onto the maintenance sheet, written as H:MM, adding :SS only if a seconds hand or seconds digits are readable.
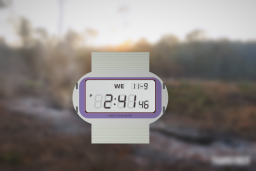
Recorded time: 2:41:46
